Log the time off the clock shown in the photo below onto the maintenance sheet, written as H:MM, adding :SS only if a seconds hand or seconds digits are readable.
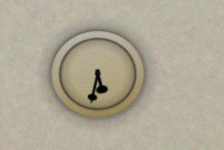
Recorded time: 5:32
